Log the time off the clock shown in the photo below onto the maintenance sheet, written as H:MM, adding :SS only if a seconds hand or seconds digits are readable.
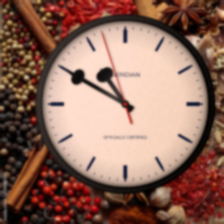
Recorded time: 10:49:57
